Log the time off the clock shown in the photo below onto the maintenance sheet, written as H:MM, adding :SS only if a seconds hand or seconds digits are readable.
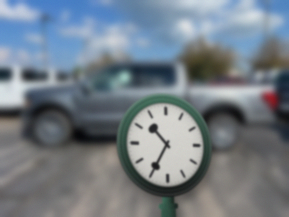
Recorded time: 10:35
